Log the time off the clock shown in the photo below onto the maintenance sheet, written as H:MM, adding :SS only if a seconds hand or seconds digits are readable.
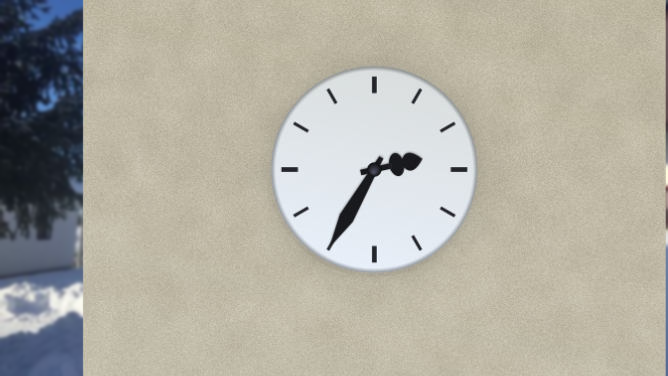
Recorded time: 2:35
